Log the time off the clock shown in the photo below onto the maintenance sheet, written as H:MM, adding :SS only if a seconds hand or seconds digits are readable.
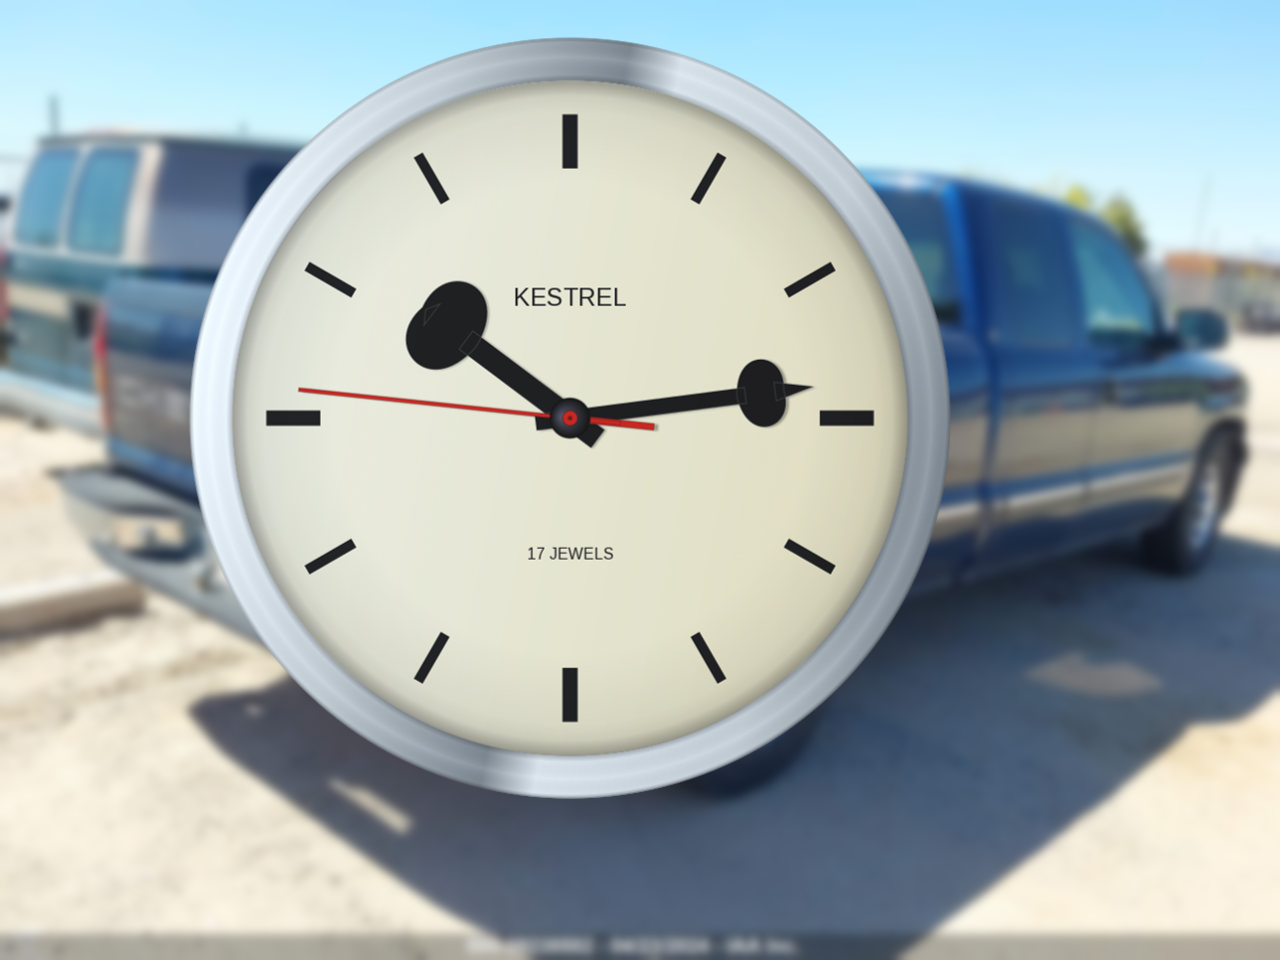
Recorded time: 10:13:46
